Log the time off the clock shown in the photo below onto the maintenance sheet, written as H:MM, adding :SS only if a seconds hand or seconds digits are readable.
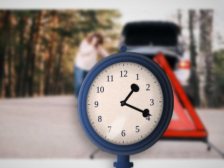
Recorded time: 1:19
